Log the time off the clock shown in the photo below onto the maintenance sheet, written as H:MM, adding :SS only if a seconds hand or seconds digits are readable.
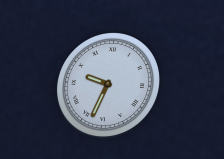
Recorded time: 9:33
